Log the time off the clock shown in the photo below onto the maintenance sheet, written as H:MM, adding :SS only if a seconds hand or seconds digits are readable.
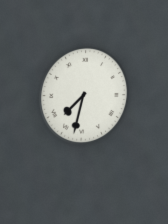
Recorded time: 7:32
